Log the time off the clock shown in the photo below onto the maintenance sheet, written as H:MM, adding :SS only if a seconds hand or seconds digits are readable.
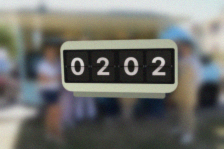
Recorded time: 2:02
